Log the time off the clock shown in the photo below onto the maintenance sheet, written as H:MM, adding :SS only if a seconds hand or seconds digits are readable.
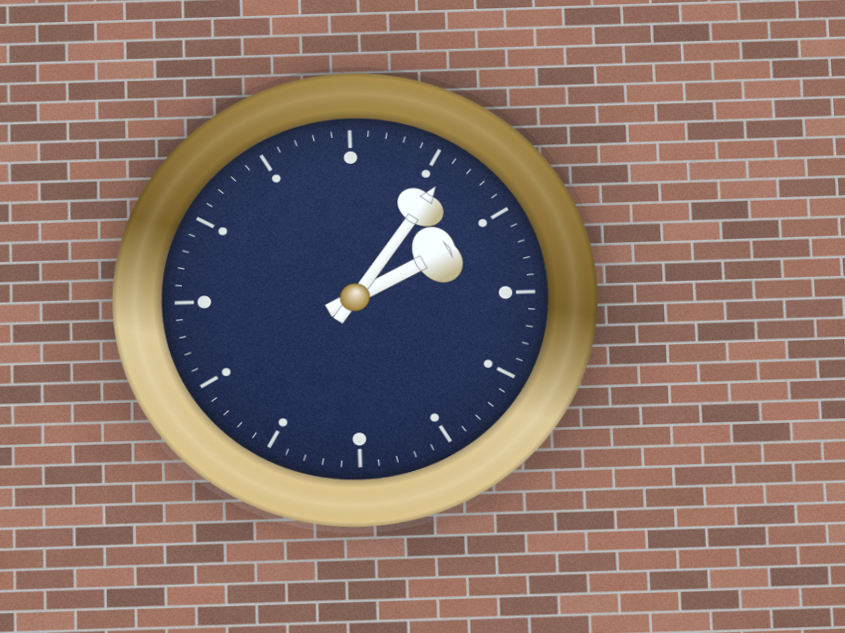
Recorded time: 2:06
